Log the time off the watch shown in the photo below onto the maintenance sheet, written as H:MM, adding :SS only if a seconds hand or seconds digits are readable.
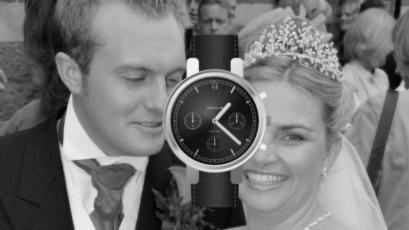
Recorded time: 1:22
